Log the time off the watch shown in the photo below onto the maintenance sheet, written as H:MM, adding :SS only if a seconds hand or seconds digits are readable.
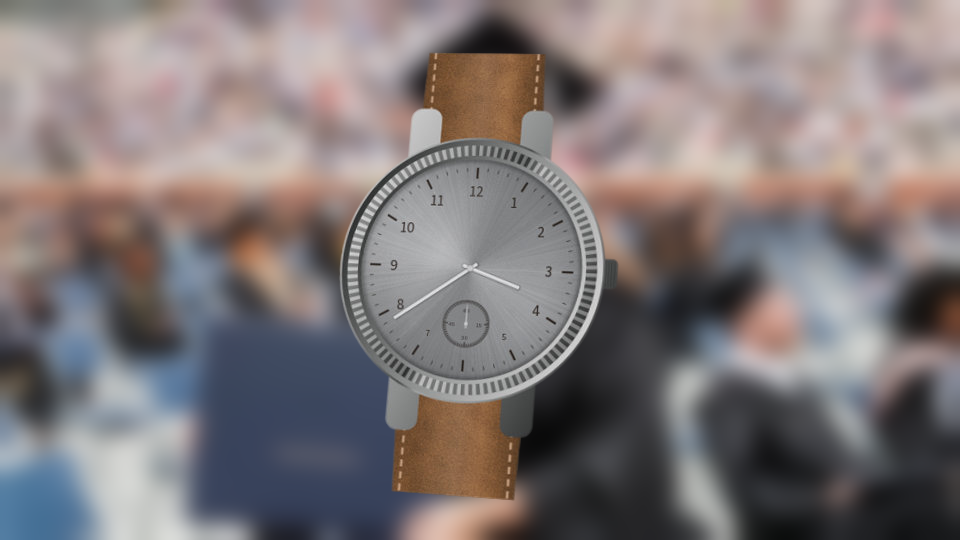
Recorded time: 3:39
